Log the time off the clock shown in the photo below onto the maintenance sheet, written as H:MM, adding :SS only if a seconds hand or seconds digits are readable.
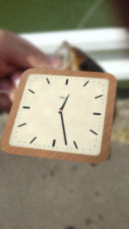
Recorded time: 12:27
